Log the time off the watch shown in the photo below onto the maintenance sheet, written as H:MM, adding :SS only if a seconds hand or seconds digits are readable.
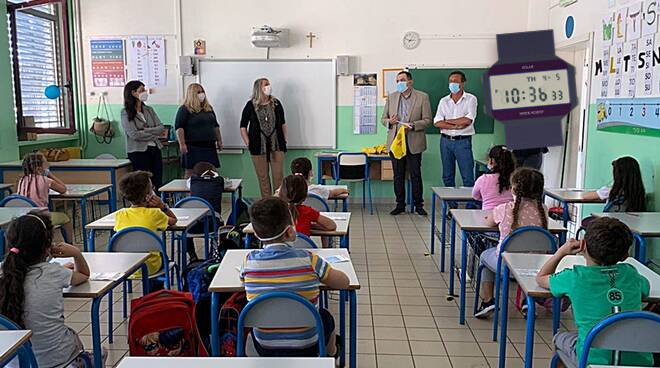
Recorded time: 10:36:33
